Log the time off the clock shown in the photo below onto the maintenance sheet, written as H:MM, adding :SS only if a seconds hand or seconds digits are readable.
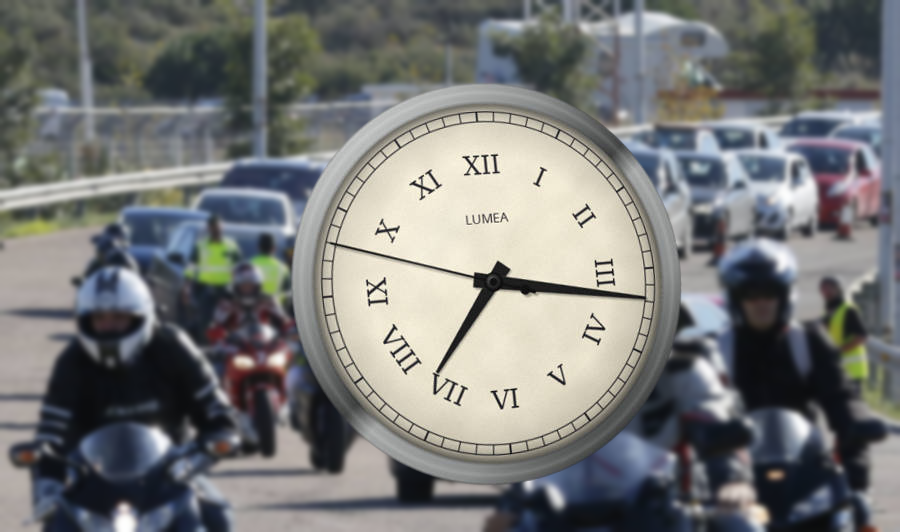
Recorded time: 7:16:48
